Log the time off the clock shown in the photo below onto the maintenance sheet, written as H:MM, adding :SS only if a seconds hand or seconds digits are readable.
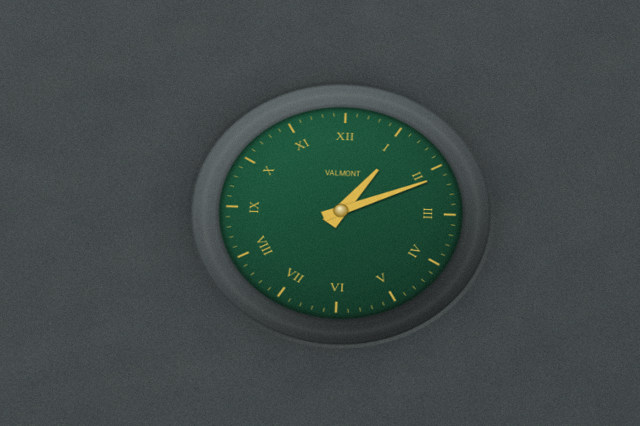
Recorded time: 1:11
